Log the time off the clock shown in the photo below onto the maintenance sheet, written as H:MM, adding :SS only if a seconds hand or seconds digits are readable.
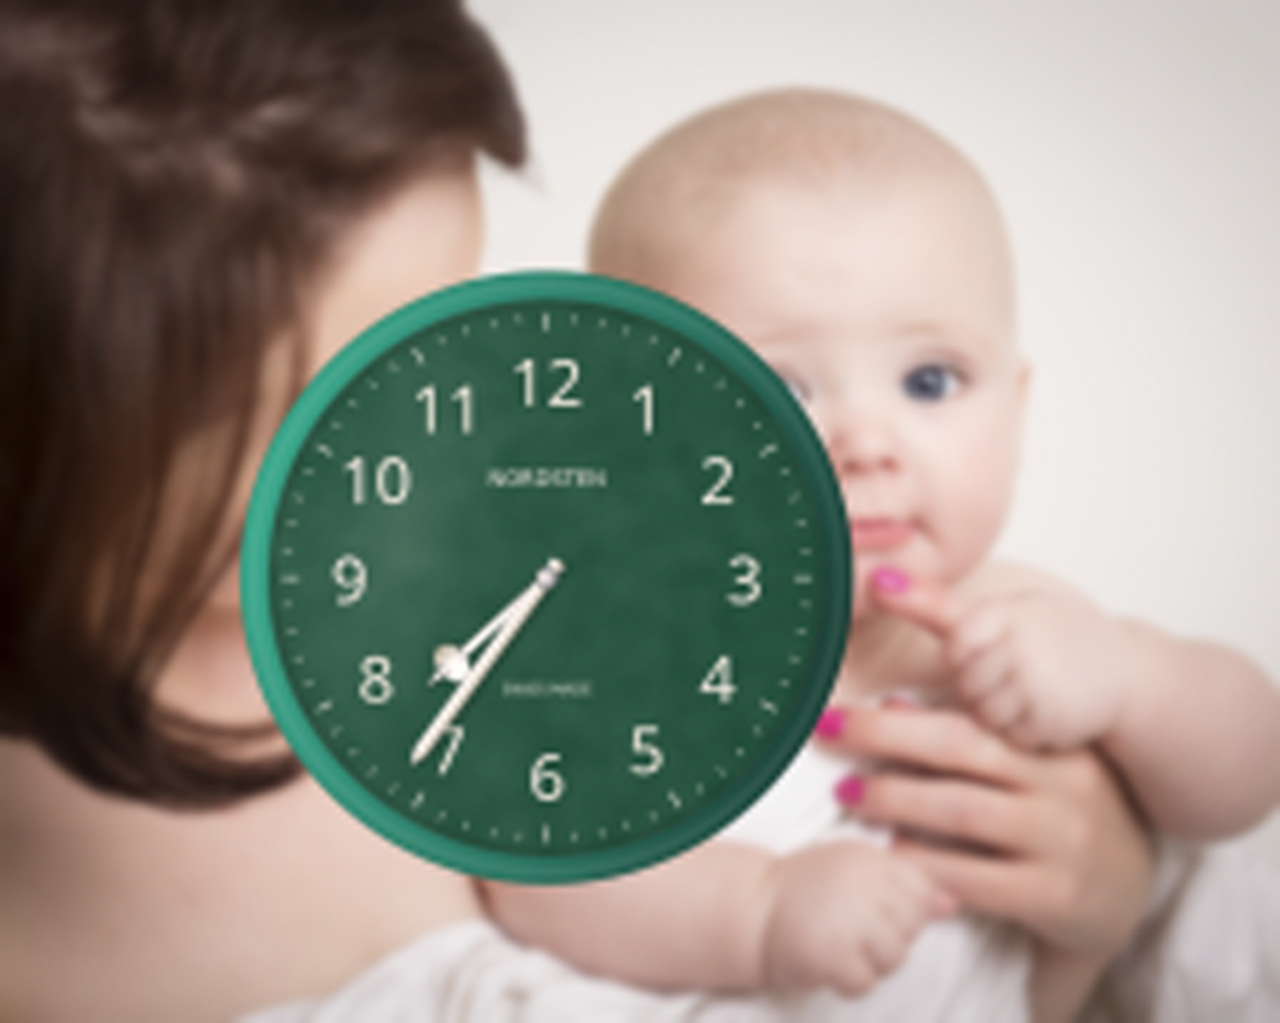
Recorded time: 7:36
